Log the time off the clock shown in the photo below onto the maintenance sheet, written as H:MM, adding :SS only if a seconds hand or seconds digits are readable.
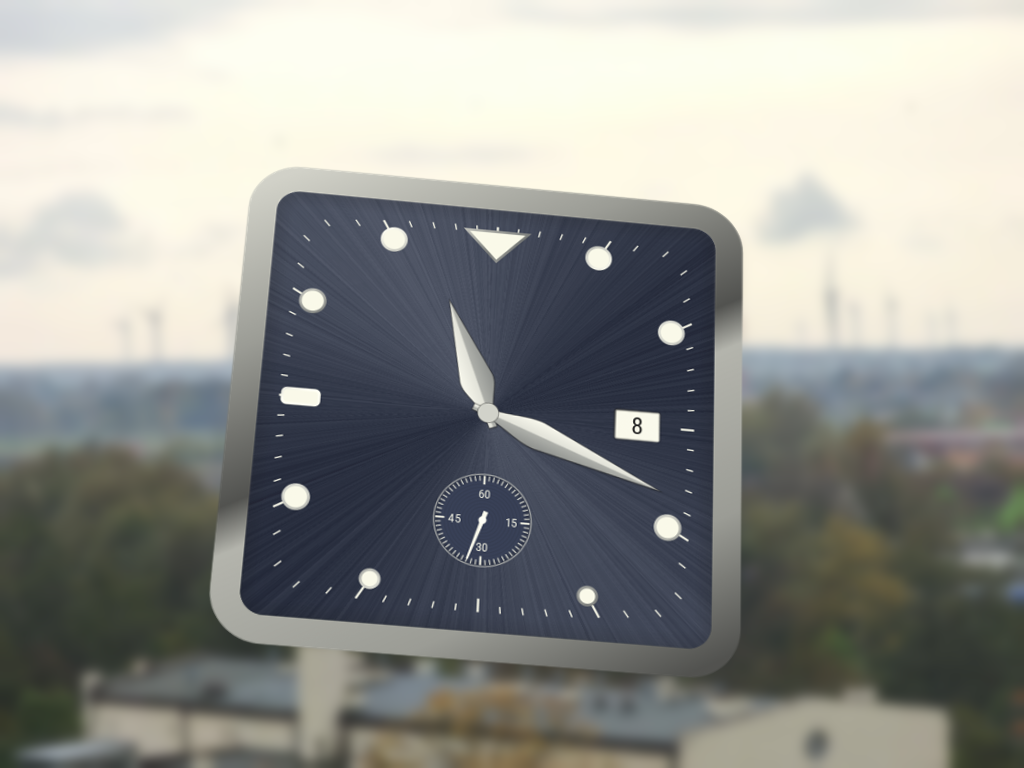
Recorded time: 11:18:33
